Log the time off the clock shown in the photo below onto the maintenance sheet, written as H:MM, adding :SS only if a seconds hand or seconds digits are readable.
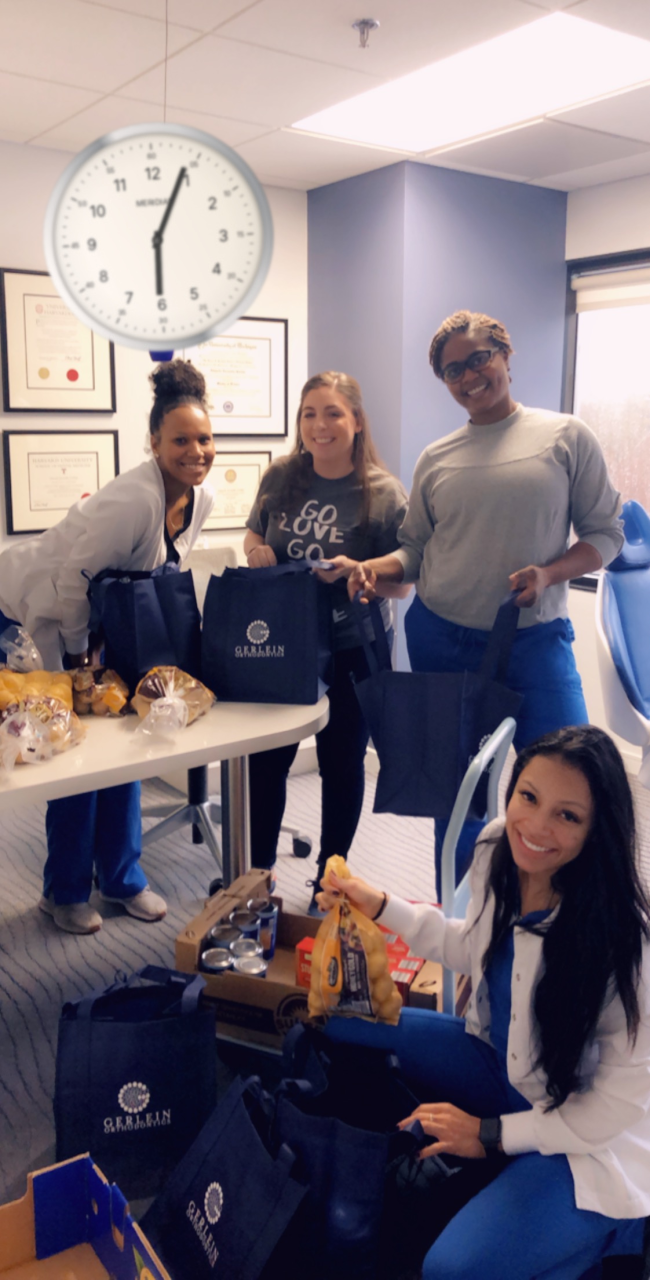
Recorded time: 6:04
